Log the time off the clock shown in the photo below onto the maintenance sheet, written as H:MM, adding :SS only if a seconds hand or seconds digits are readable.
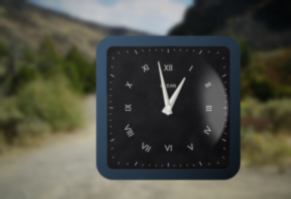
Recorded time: 12:58
